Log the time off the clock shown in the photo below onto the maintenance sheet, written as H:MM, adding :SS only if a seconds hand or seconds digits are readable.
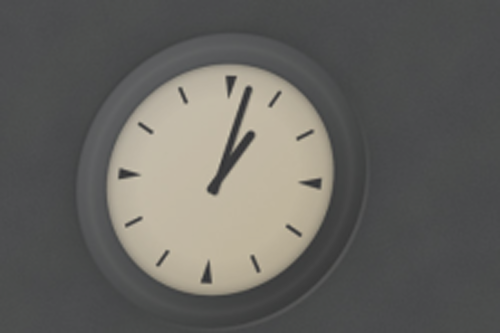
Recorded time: 1:02
